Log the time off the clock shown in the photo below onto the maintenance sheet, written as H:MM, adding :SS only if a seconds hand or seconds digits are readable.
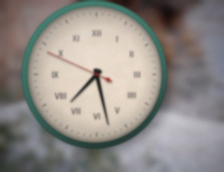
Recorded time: 7:27:49
